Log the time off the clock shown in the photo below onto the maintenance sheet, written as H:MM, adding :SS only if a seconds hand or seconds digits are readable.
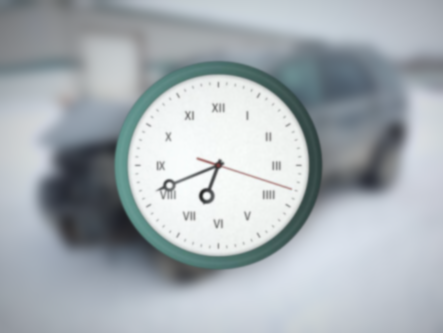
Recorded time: 6:41:18
